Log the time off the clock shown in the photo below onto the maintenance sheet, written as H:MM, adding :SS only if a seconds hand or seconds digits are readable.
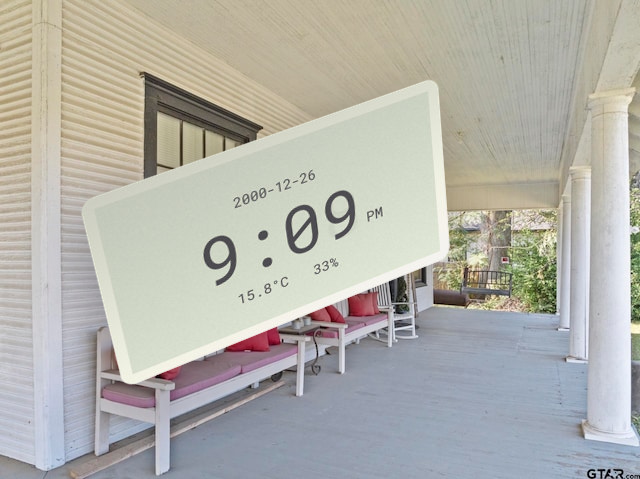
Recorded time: 9:09
